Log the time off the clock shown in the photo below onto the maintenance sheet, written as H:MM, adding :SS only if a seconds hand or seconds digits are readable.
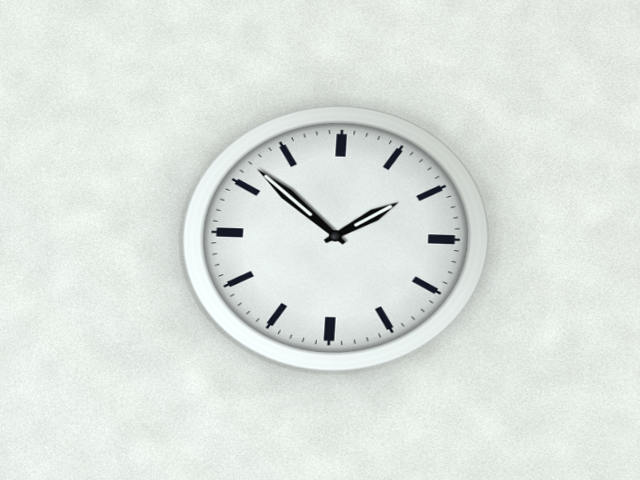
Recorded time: 1:52
